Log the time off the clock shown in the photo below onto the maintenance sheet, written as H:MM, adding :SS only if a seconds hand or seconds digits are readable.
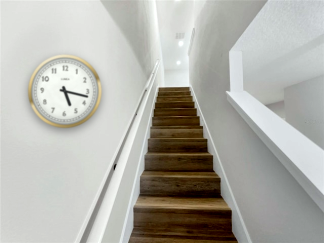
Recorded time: 5:17
